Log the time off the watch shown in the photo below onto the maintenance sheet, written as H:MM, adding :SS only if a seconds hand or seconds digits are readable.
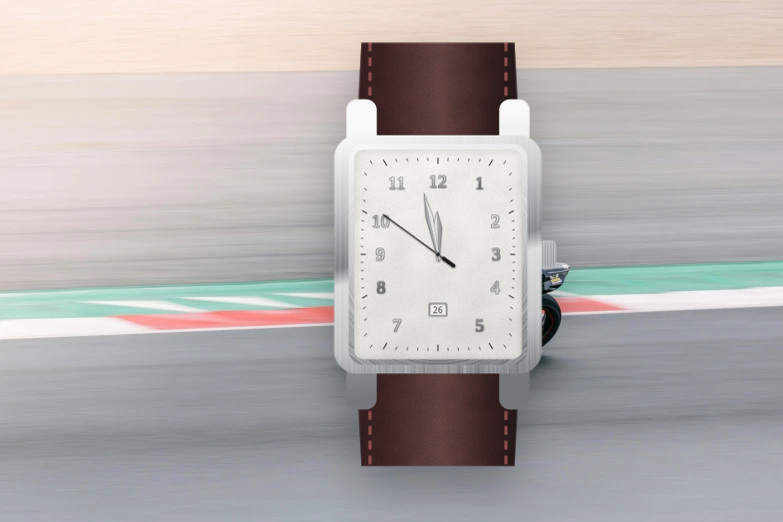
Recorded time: 11:57:51
